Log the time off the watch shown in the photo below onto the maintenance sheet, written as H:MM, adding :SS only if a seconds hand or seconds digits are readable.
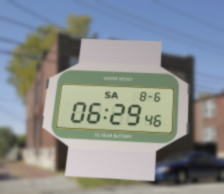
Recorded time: 6:29:46
